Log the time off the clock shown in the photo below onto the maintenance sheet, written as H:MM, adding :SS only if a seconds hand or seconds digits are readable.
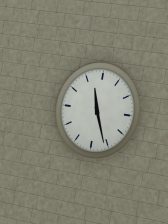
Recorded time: 11:26
